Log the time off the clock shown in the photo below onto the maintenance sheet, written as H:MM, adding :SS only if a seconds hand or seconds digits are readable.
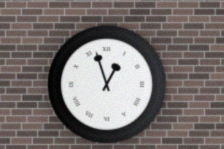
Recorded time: 12:57
